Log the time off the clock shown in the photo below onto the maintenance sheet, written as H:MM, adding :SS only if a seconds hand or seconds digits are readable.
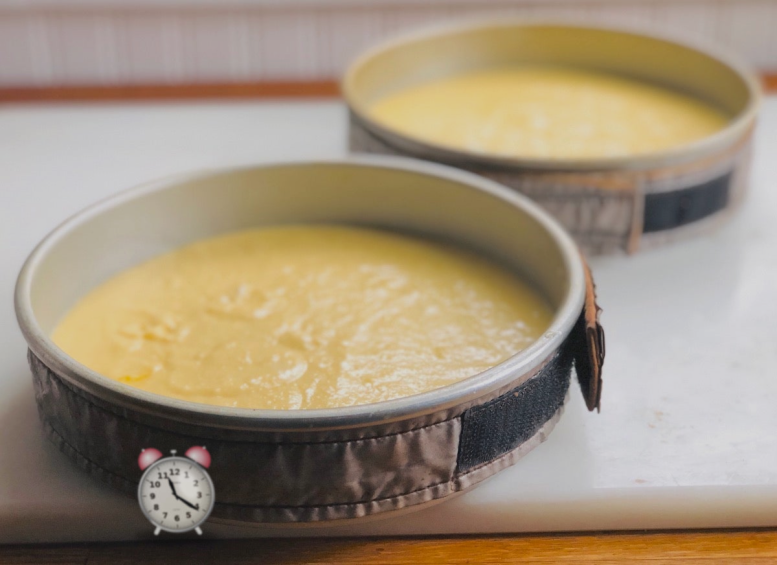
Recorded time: 11:21
